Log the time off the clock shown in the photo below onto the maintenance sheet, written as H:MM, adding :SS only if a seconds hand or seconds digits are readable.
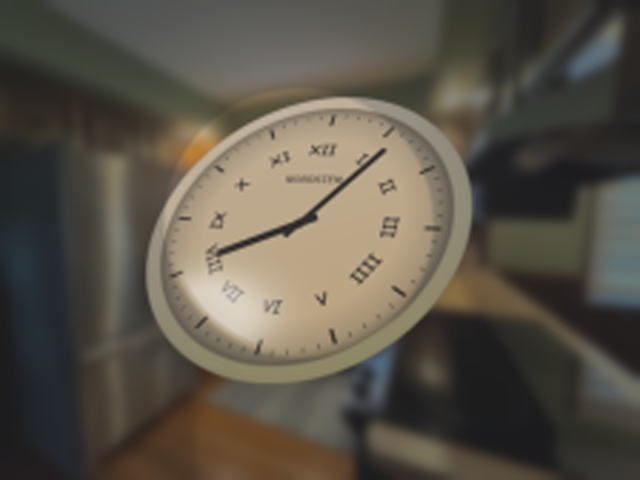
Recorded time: 8:06
